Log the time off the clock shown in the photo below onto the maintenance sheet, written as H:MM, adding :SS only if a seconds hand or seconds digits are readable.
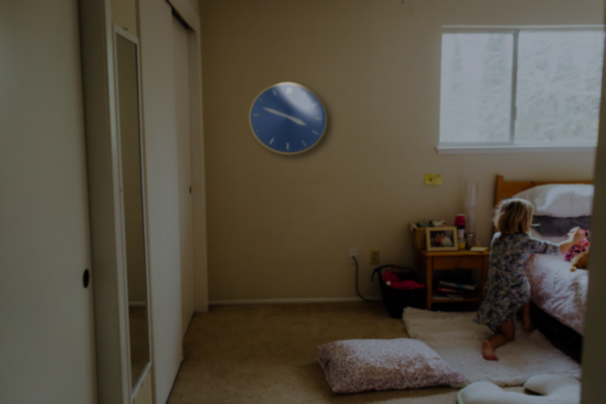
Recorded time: 3:48
